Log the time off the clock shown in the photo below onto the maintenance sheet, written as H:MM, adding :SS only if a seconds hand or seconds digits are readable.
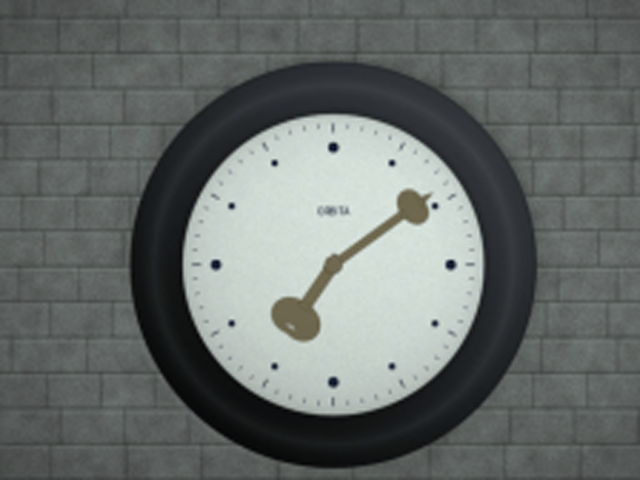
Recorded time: 7:09
